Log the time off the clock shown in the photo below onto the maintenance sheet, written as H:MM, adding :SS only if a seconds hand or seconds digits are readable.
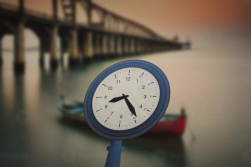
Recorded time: 8:24
